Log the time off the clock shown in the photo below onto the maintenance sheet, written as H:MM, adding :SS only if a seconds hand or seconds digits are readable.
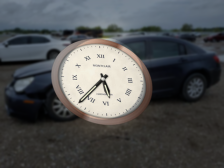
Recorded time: 5:37
